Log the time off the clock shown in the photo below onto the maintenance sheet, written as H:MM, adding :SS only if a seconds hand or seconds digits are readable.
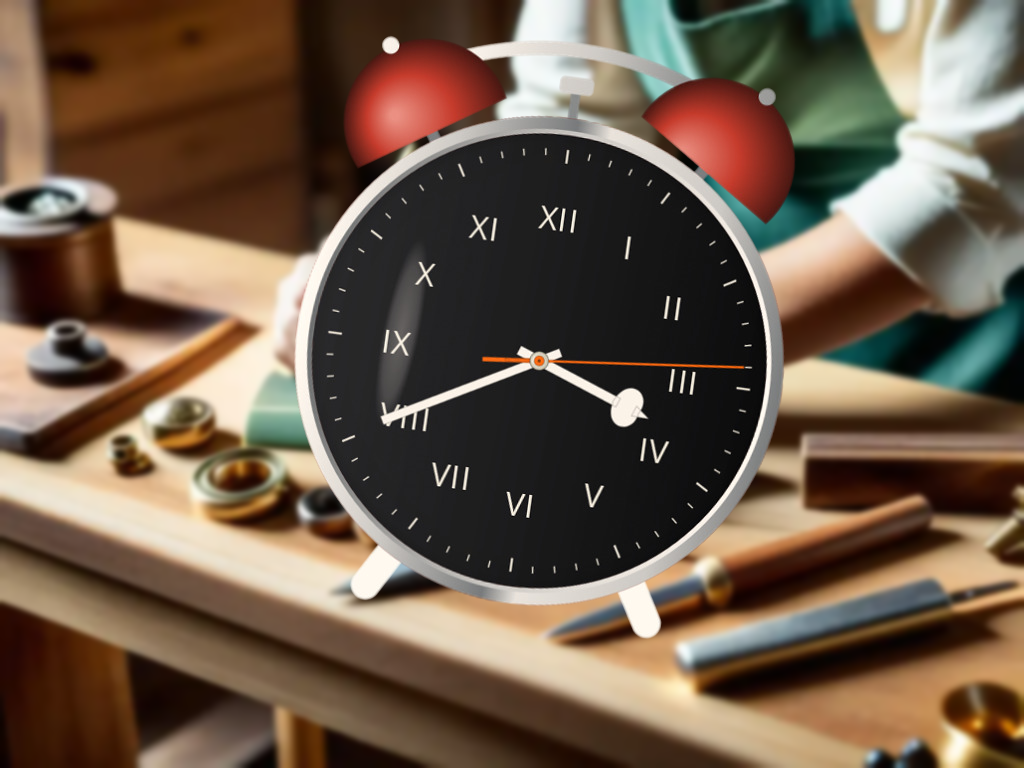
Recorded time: 3:40:14
